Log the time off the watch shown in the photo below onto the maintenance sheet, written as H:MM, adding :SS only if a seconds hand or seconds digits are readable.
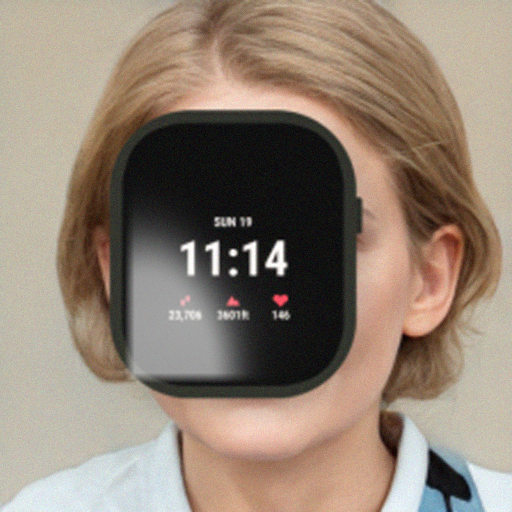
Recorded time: 11:14
